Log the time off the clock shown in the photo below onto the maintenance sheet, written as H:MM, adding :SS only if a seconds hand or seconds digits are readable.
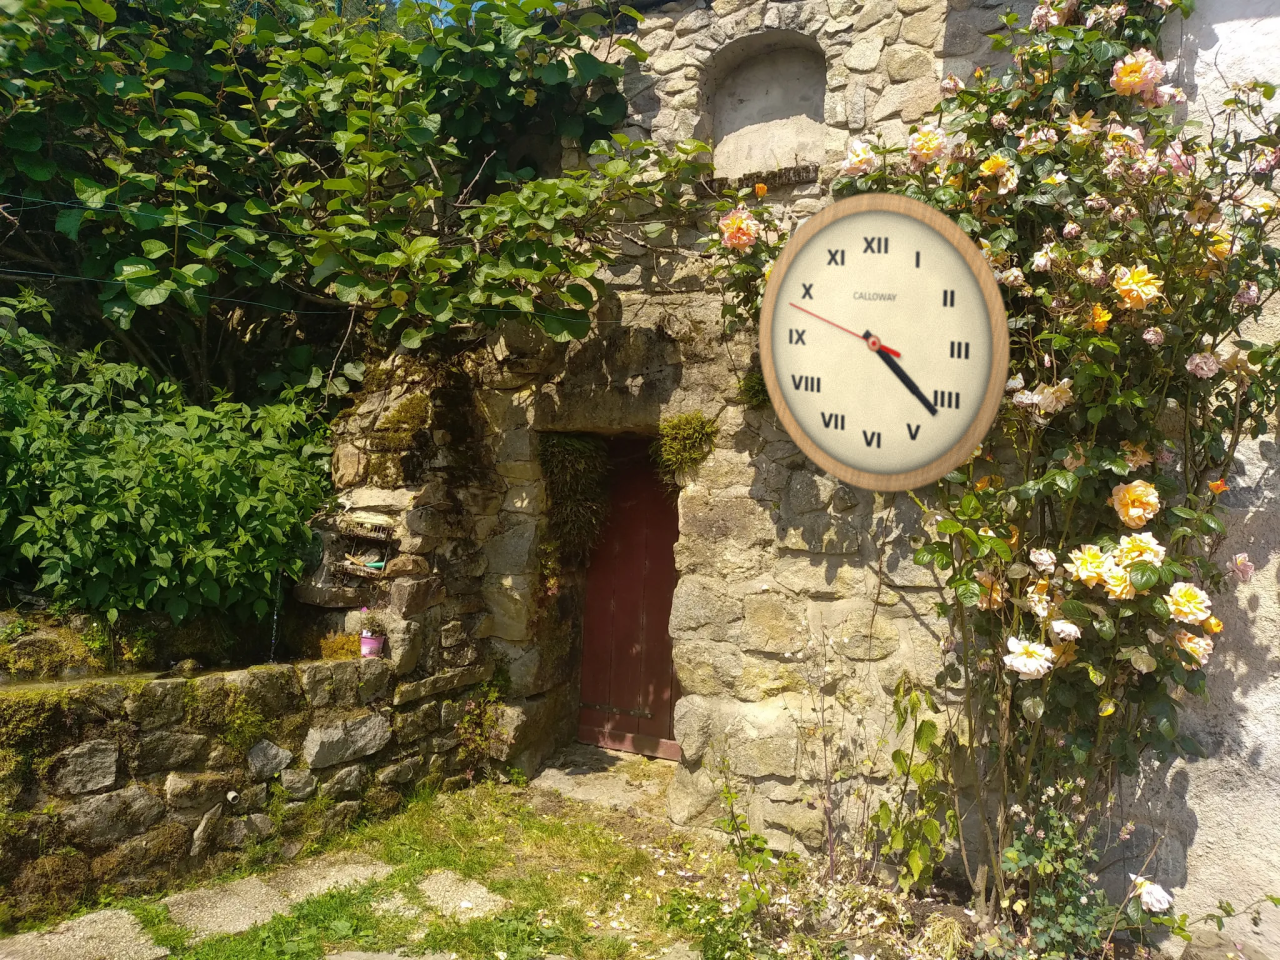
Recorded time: 4:21:48
